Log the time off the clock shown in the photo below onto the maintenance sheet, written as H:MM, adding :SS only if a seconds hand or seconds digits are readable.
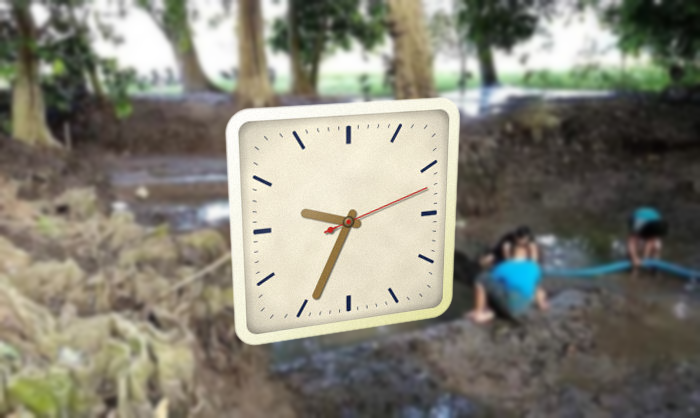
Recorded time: 9:34:12
